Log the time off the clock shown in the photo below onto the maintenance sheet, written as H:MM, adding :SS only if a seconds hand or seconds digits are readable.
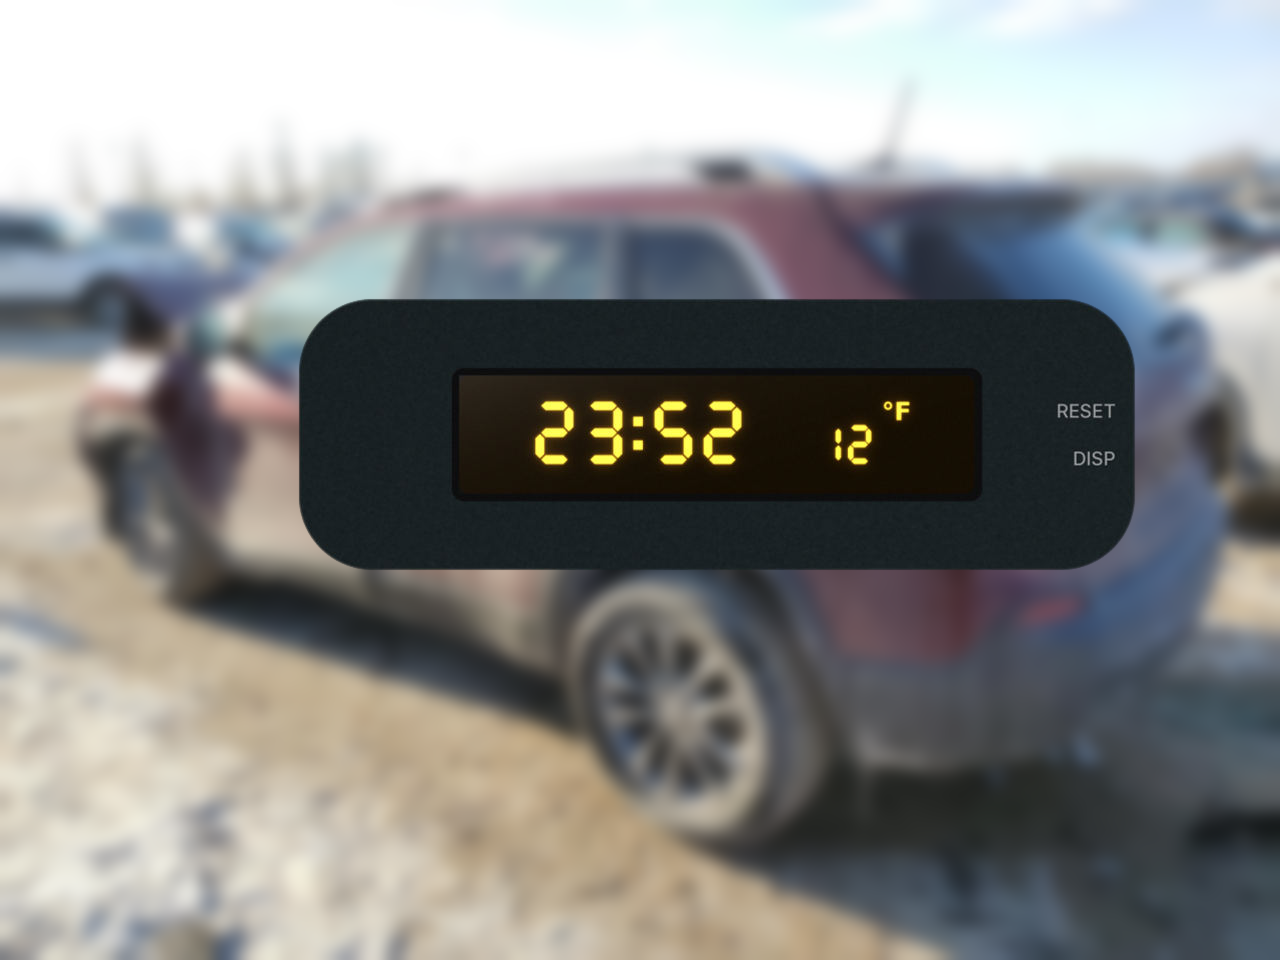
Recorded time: 23:52
